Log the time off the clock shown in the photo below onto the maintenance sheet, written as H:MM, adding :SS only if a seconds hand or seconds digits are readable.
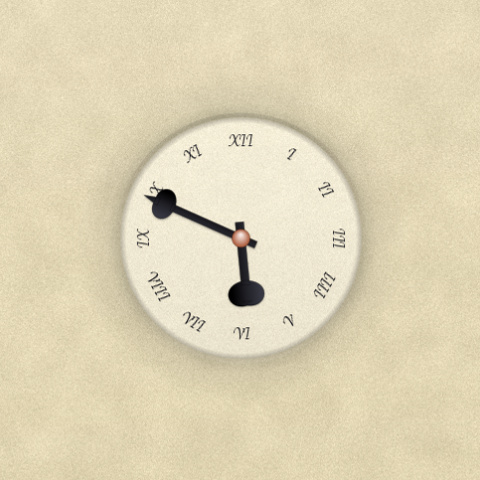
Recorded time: 5:49
